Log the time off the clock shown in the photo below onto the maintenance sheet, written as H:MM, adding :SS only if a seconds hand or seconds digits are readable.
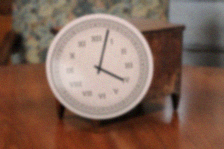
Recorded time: 4:03
